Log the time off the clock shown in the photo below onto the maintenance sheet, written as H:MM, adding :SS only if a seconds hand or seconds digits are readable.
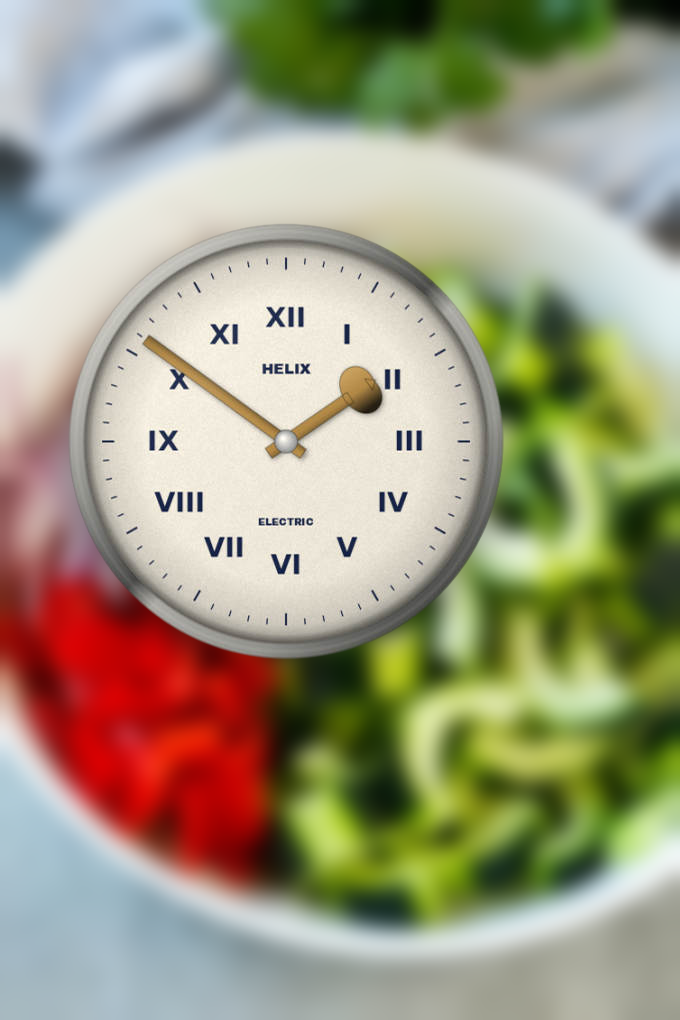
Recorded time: 1:51
